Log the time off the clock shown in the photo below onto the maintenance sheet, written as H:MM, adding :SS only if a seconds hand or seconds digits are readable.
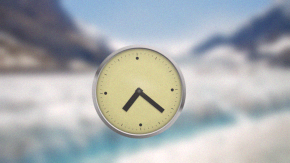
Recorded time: 7:22
